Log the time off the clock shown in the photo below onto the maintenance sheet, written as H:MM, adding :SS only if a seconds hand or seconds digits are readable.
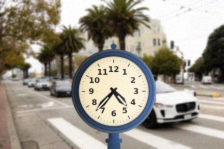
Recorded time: 4:37
